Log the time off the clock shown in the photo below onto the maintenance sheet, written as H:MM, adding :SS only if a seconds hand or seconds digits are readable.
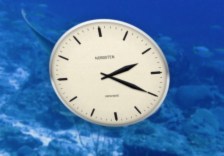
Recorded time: 2:20
